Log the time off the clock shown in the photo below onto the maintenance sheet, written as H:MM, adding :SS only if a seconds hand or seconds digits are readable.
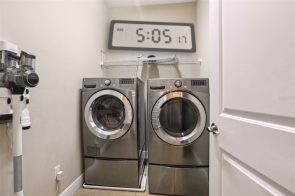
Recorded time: 5:05:17
